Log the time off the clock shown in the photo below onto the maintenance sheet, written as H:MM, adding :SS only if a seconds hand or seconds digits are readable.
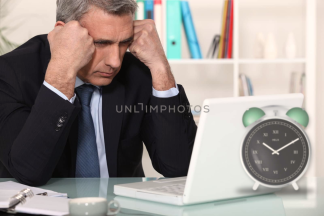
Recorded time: 10:10
